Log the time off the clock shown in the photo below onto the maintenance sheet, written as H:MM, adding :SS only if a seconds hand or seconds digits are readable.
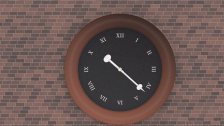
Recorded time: 10:22
